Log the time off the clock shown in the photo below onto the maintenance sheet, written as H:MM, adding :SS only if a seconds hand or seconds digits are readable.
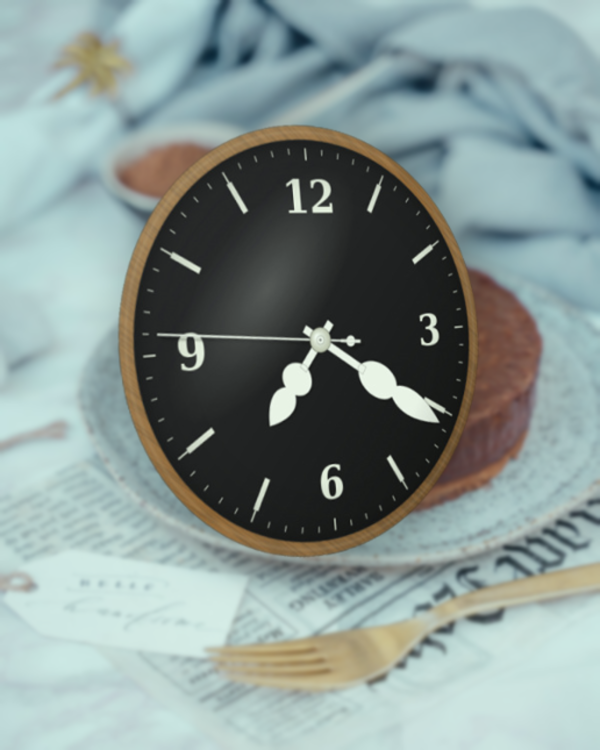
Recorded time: 7:20:46
